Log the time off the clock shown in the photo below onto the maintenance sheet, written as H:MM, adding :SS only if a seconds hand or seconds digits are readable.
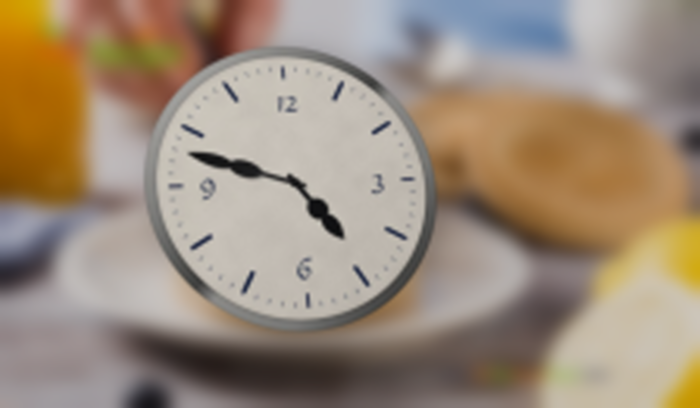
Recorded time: 4:48
